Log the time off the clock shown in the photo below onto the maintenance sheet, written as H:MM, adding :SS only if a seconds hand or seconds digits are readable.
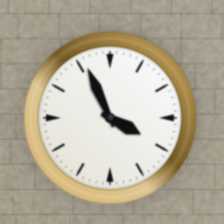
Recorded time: 3:56
